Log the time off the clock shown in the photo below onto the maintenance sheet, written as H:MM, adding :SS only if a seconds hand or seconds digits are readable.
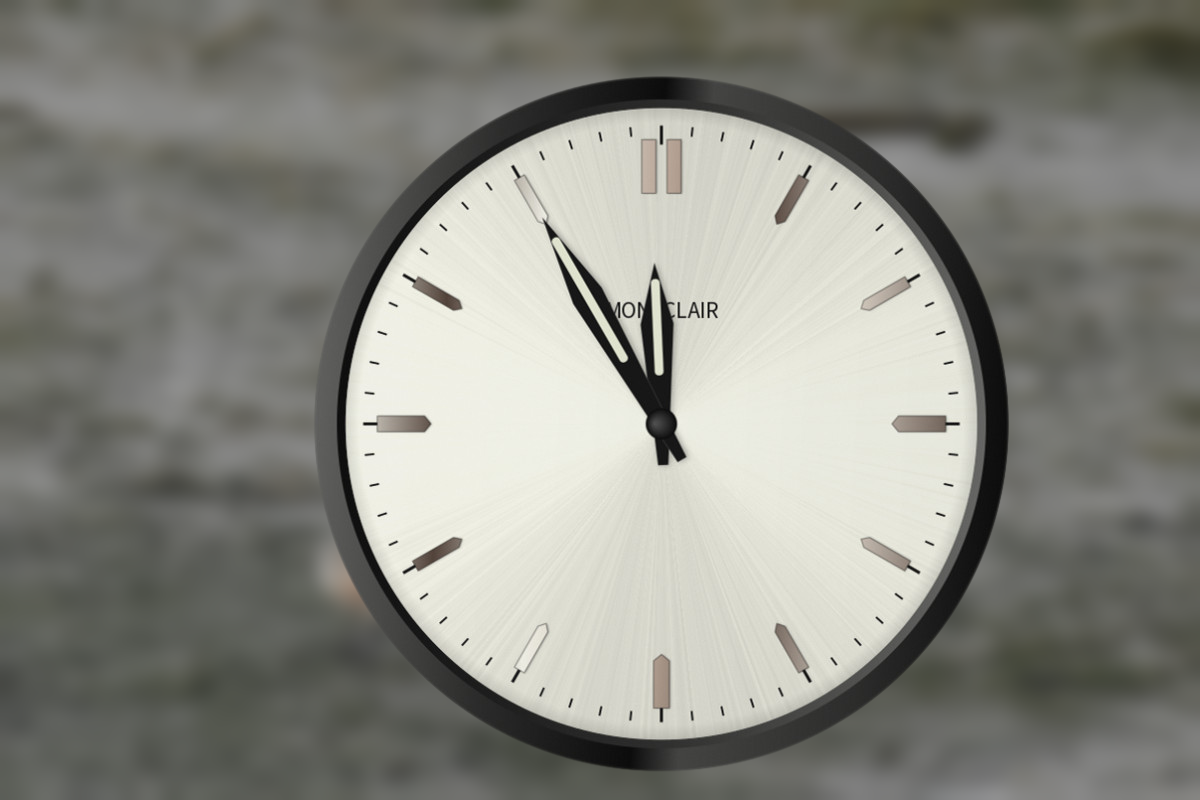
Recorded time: 11:55
